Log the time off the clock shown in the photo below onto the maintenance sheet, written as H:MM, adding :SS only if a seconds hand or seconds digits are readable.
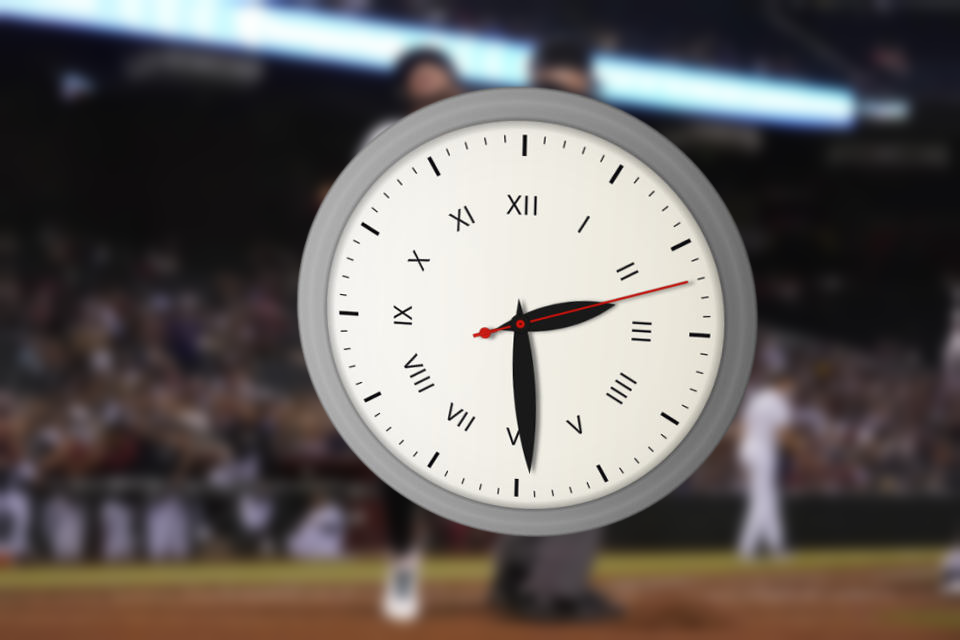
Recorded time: 2:29:12
